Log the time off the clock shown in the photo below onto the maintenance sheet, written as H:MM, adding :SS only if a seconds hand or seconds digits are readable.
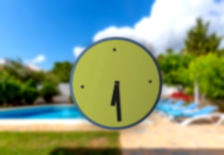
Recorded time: 6:30
